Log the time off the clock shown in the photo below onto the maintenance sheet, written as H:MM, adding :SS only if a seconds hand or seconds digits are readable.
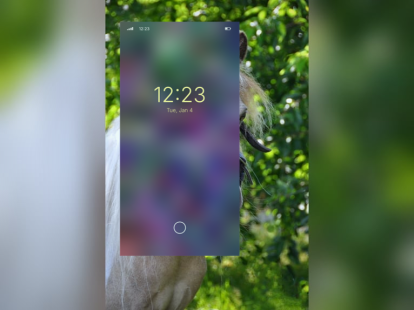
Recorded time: 12:23
